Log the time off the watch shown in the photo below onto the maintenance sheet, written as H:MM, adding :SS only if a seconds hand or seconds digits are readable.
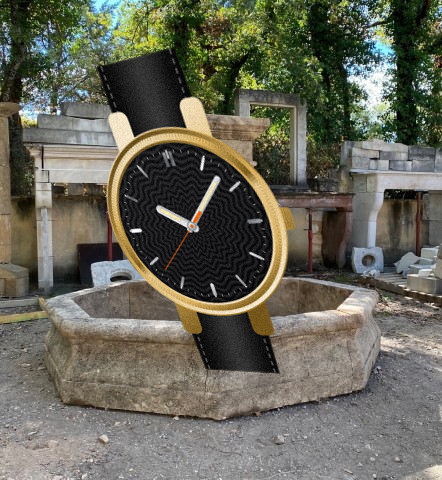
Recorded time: 10:07:38
